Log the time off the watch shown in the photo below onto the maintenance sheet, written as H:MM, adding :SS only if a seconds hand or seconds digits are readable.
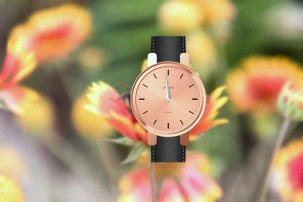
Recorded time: 11:59
